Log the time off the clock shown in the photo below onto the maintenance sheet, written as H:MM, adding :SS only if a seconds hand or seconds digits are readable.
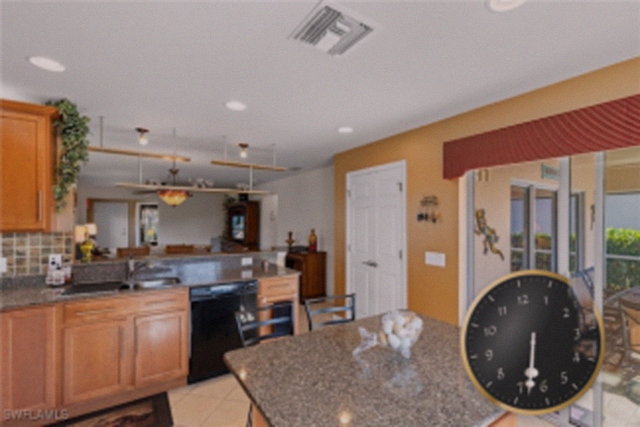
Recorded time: 6:33
